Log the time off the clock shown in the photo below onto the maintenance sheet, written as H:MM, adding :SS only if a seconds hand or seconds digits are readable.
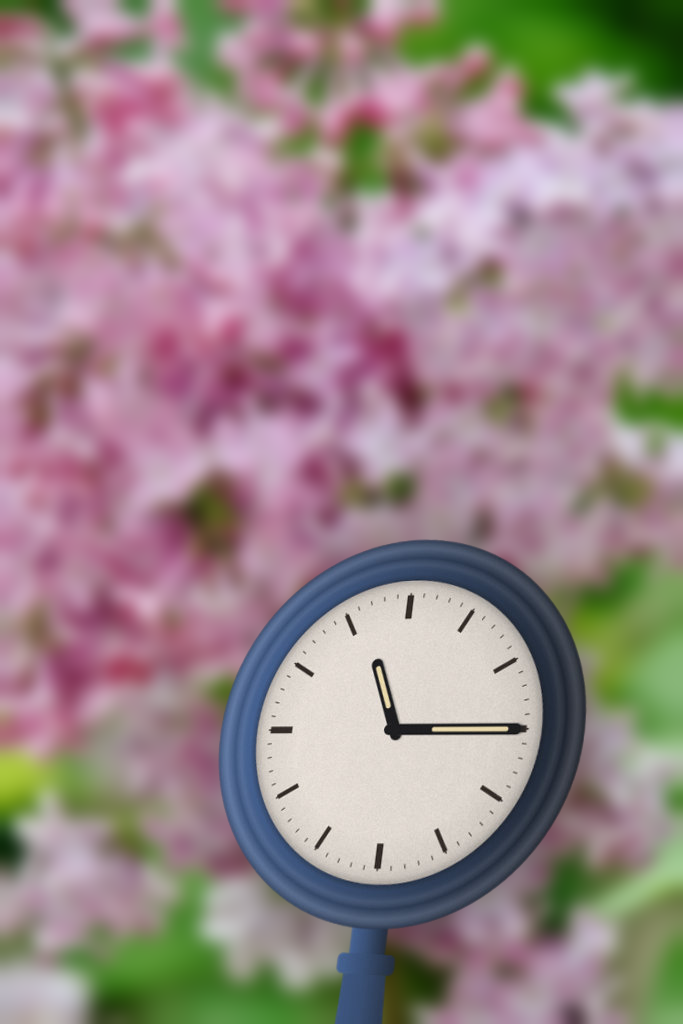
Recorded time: 11:15
